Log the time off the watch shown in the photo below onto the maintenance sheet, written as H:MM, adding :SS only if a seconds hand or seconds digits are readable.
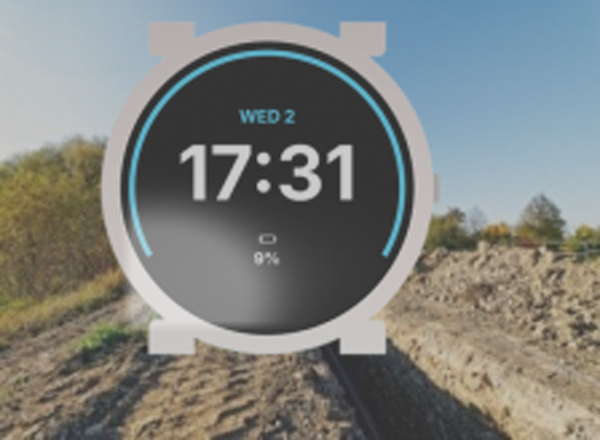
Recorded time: 17:31
